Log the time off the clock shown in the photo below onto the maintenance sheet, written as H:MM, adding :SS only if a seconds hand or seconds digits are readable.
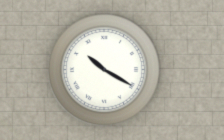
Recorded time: 10:20
